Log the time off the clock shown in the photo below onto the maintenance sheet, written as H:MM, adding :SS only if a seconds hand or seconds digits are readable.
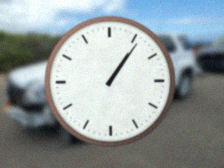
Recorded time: 1:06
